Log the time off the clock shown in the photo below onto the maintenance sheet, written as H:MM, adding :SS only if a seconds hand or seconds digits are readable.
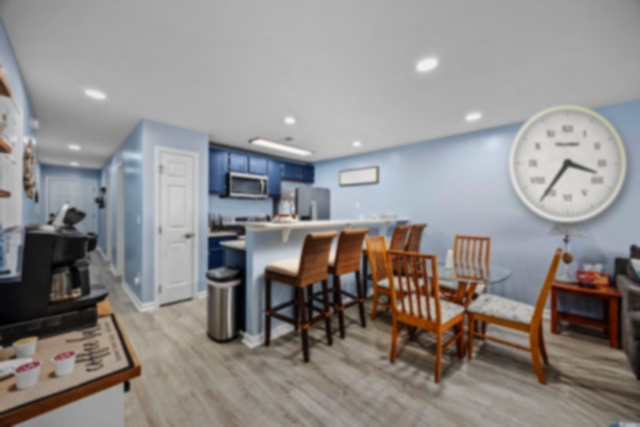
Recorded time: 3:36
